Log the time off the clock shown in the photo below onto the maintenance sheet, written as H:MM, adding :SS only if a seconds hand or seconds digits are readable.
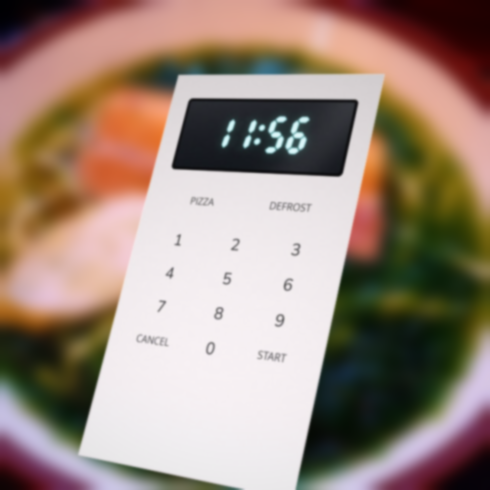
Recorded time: 11:56
